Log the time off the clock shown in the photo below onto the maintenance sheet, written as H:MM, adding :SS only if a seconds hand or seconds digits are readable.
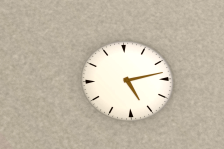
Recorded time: 5:13
